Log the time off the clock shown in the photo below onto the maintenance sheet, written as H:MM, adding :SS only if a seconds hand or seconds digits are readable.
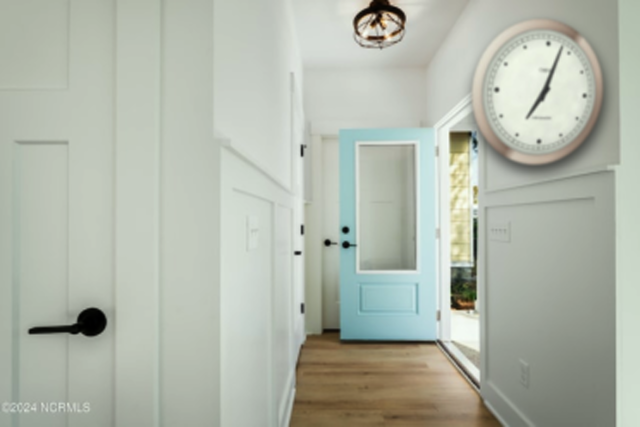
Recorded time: 7:03
